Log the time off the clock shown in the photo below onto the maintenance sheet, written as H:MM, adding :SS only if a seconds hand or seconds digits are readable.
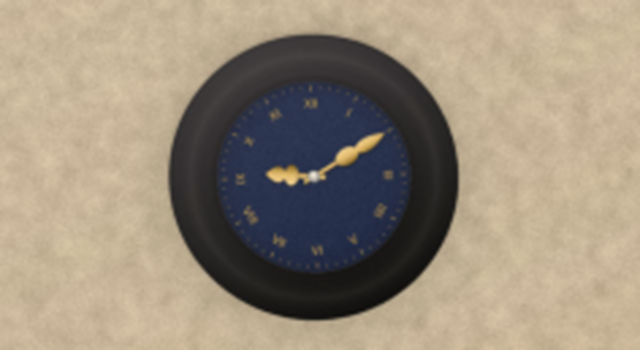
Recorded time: 9:10
